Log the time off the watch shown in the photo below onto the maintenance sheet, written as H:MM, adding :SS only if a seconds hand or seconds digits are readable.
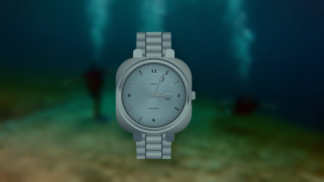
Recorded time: 3:04
